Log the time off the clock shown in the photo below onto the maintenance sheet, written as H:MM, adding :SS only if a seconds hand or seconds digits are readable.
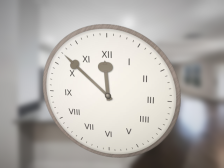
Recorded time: 11:52
